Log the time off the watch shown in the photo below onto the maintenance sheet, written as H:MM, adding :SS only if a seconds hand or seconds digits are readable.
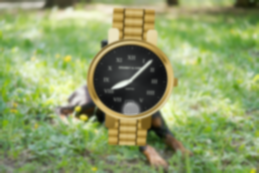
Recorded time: 8:07
